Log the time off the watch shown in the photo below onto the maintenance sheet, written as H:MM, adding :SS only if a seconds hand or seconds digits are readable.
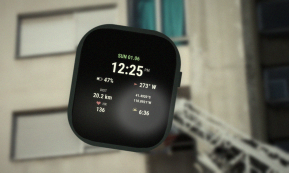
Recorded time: 12:25
